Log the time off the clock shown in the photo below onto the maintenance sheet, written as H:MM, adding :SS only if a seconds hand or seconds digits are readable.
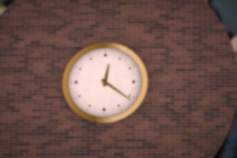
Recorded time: 12:21
